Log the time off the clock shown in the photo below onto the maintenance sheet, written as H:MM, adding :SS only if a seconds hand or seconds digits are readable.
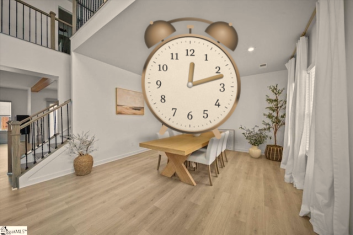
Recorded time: 12:12
